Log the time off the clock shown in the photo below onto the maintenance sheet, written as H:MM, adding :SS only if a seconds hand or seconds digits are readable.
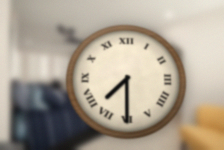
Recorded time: 7:30
